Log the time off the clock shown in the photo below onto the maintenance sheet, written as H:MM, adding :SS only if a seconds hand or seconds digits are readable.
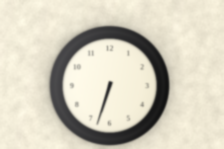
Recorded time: 6:33
